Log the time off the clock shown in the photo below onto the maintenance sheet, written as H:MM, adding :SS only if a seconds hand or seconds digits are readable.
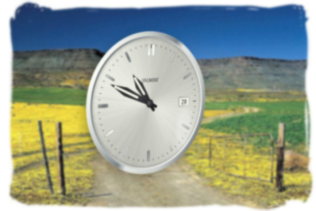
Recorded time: 10:49
